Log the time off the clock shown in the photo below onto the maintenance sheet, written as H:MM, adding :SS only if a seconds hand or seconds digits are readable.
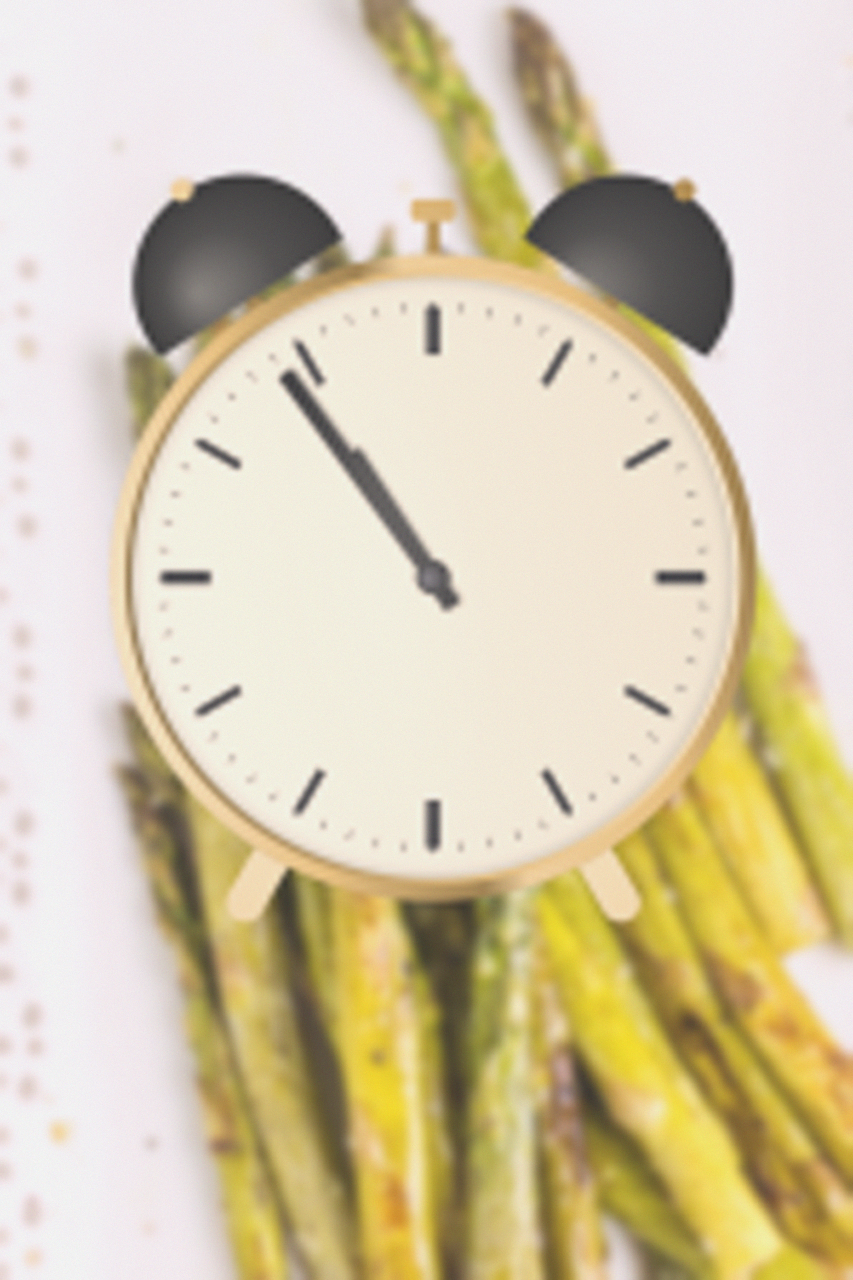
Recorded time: 10:54
